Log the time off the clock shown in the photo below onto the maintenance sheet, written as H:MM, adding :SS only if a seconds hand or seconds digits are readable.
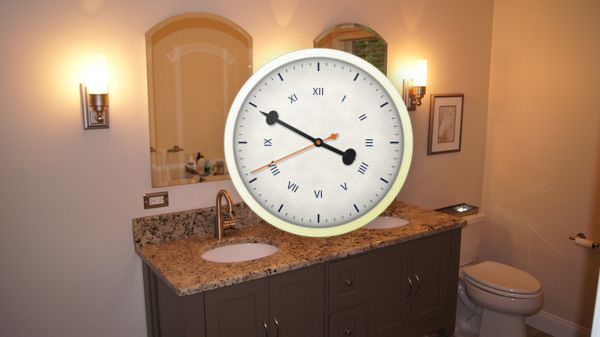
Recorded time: 3:49:41
